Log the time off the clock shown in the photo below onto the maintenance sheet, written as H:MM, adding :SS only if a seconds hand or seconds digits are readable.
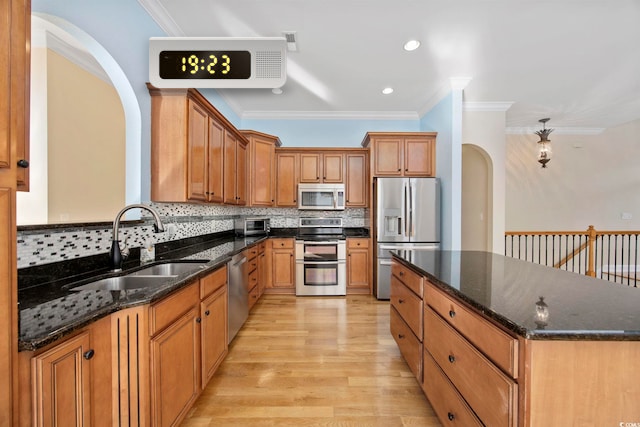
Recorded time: 19:23
